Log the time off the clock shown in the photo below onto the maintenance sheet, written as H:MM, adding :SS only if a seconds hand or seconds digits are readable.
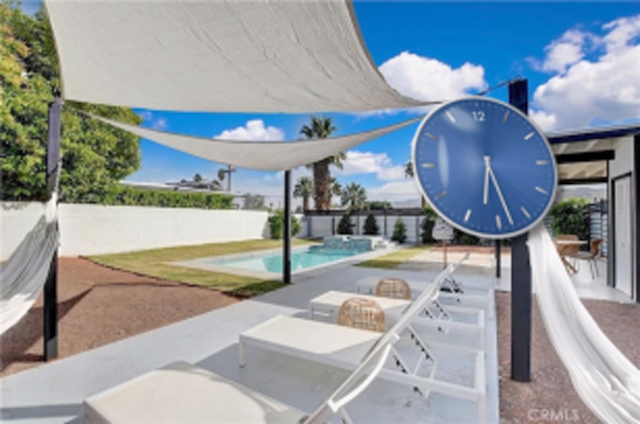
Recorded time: 6:28
